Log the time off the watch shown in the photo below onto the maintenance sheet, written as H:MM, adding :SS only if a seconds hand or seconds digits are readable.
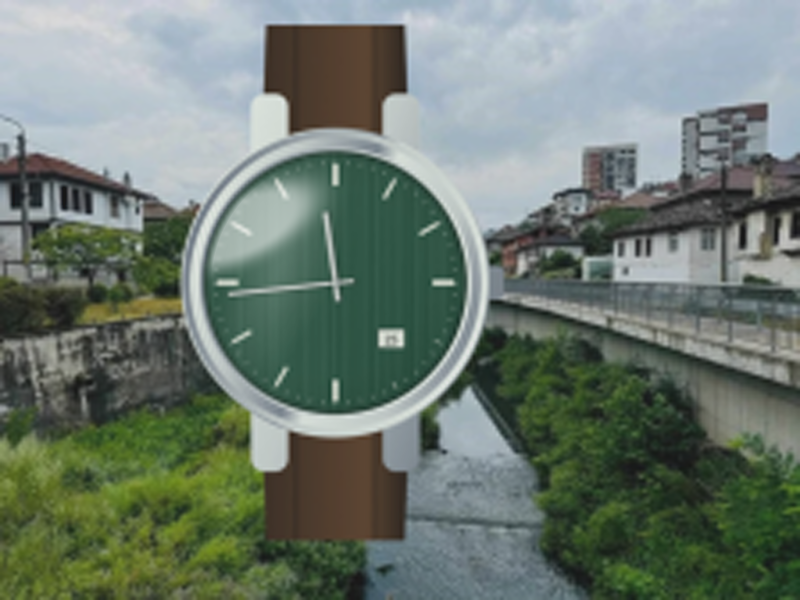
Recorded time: 11:44
